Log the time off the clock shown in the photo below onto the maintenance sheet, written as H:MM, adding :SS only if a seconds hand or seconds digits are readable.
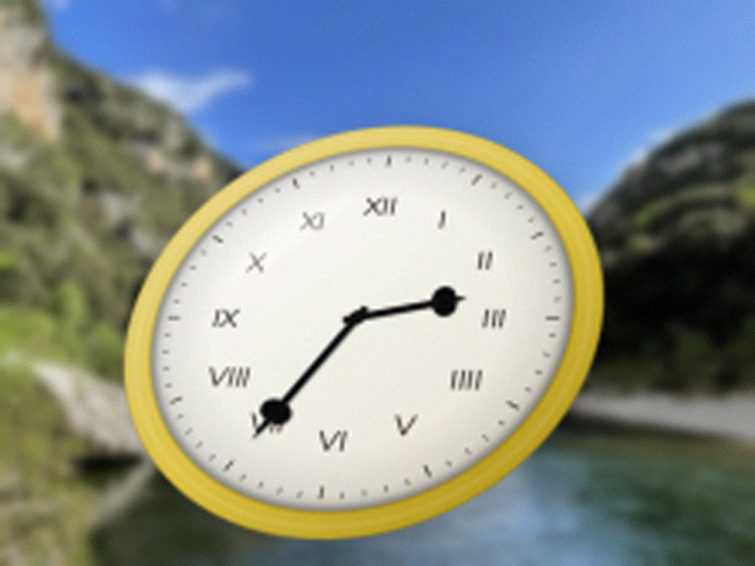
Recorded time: 2:35
